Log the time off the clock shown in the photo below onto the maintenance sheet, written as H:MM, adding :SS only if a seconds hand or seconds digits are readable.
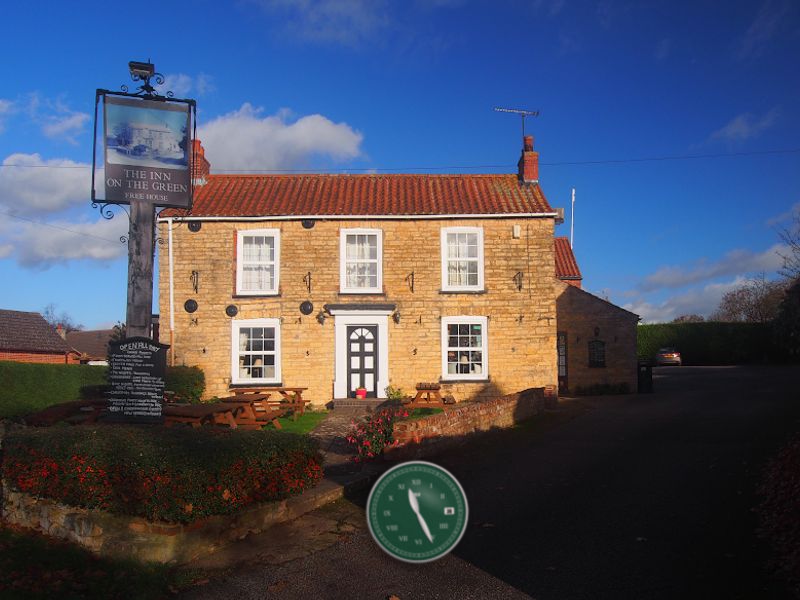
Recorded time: 11:26
